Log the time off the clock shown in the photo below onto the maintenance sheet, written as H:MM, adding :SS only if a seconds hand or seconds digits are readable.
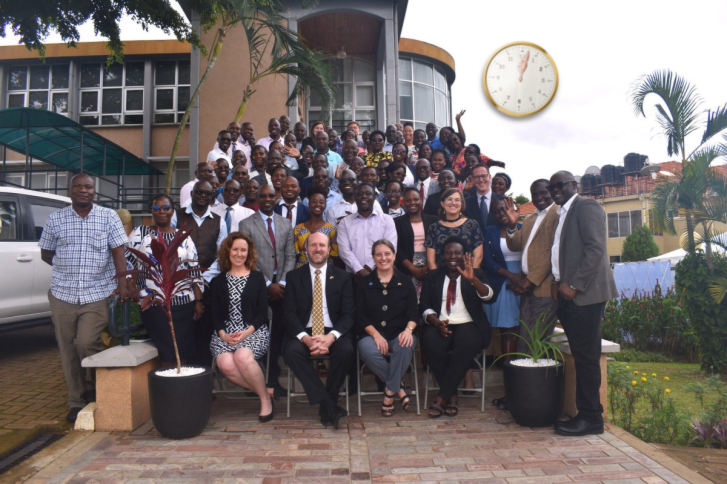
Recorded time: 12:02
